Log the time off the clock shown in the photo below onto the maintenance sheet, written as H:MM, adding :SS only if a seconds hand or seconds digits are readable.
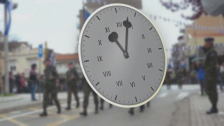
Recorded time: 11:03
